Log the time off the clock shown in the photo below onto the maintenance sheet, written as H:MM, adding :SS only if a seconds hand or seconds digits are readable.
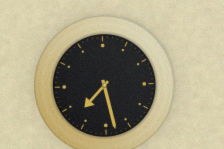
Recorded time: 7:28
